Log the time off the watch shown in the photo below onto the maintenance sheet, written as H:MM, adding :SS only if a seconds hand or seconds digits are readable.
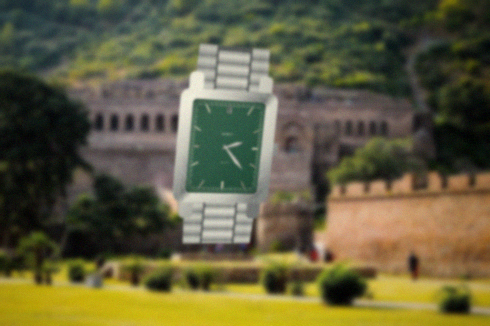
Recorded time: 2:23
